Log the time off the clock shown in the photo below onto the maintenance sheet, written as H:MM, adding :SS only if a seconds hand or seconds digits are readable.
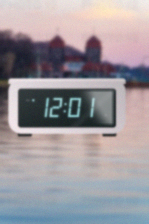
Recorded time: 12:01
